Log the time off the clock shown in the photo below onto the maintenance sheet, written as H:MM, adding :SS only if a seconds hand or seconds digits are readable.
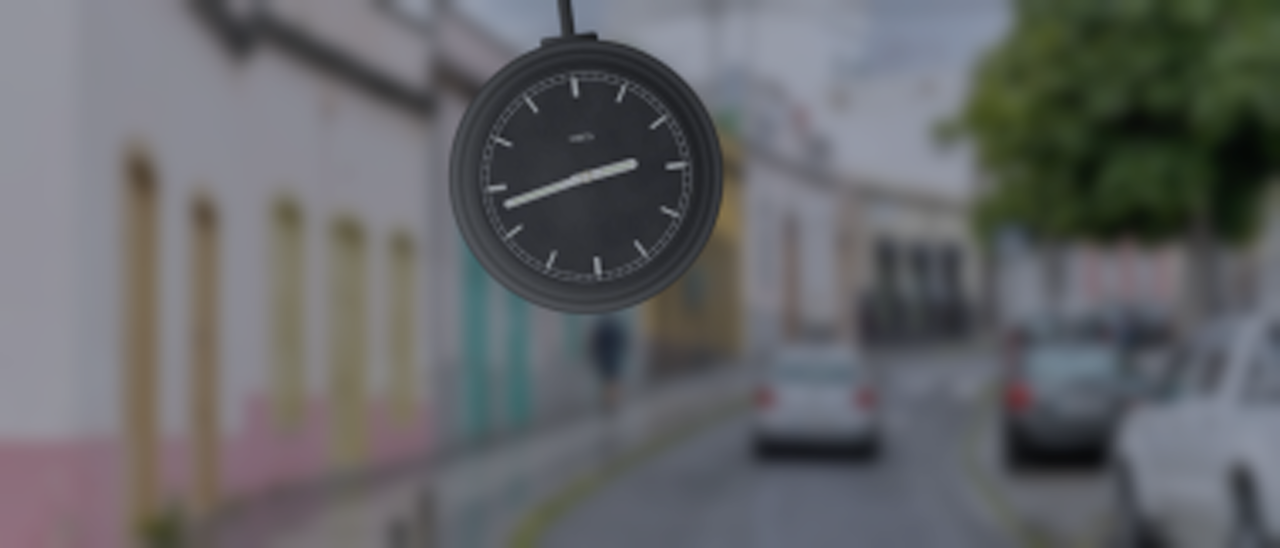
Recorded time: 2:43
